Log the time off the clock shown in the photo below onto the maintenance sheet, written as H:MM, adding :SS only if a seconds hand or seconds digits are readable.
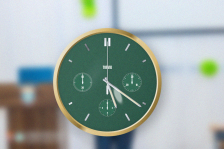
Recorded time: 5:21
